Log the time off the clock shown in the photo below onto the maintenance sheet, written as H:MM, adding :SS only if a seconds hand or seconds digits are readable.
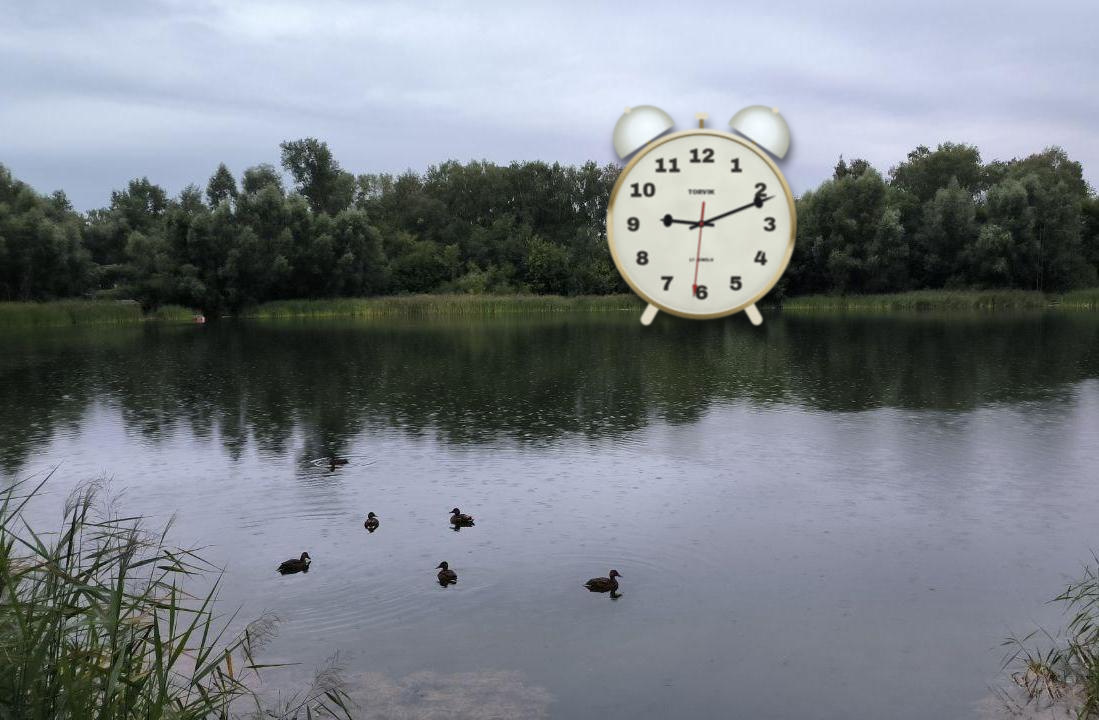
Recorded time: 9:11:31
